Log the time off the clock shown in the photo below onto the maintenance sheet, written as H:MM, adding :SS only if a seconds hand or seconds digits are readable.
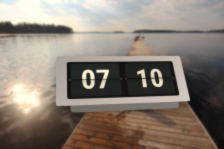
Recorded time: 7:10
